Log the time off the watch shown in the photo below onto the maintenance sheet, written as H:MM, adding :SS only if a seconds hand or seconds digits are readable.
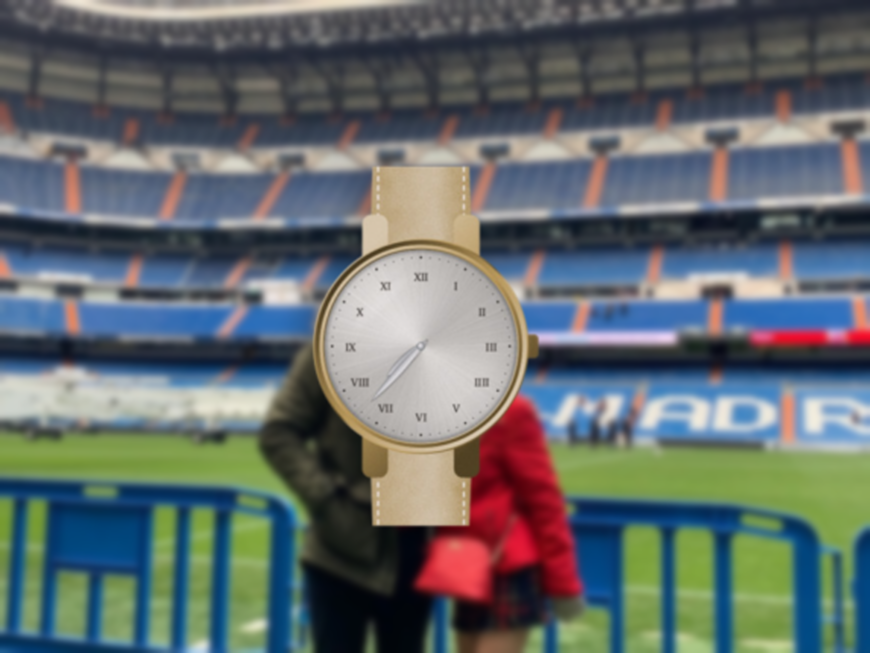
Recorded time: 7:37
